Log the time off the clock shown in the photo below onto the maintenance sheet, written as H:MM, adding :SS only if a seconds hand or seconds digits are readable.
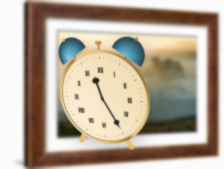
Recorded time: 11:25
